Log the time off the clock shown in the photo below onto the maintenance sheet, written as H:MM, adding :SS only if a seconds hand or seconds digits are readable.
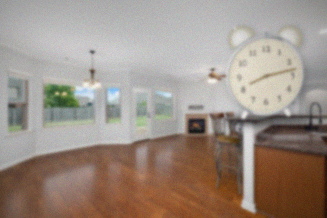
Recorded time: 8:13
